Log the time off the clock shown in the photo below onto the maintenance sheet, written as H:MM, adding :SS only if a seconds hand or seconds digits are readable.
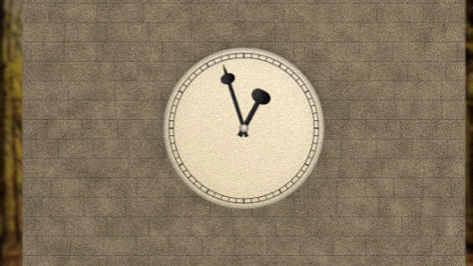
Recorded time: 12:57
